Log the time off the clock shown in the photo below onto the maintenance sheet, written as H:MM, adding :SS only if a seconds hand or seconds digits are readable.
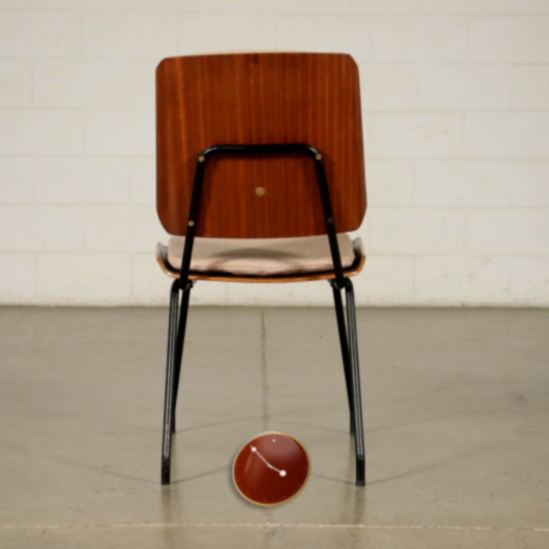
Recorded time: 3:52
